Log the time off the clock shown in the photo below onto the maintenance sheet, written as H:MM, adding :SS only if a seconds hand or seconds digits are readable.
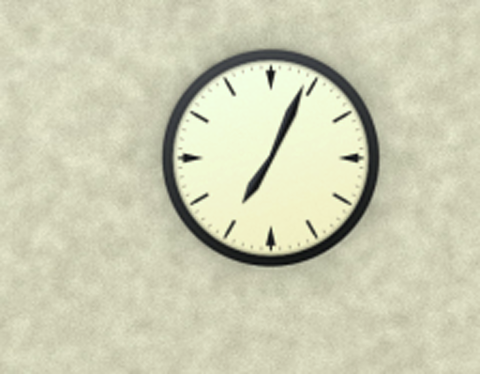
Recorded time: 7:04
